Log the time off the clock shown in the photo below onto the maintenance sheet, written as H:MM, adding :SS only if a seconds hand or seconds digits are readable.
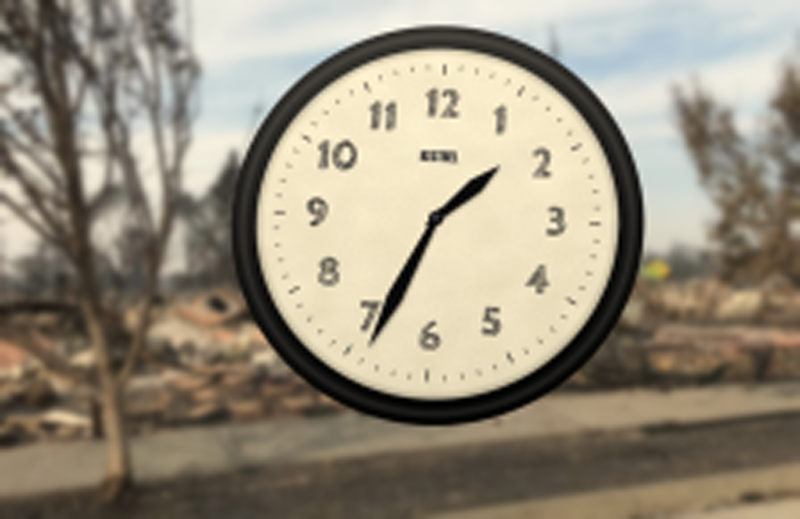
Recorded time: 1:34
